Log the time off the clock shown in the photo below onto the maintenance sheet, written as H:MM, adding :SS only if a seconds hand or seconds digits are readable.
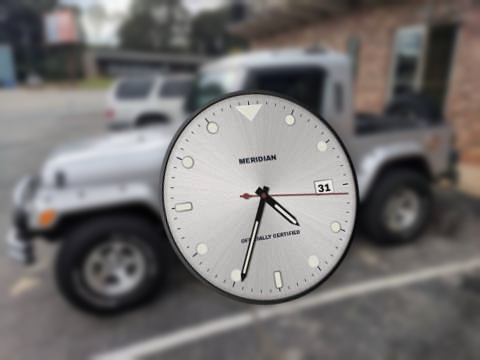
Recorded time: 4:34:16
